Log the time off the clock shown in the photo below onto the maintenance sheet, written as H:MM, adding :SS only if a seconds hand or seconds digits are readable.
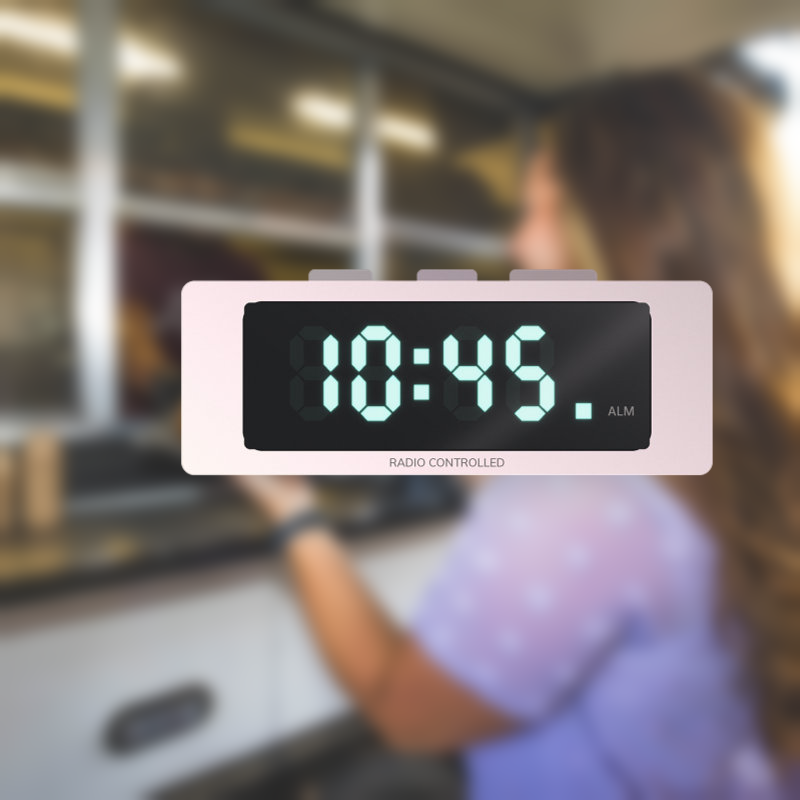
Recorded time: 10:45
